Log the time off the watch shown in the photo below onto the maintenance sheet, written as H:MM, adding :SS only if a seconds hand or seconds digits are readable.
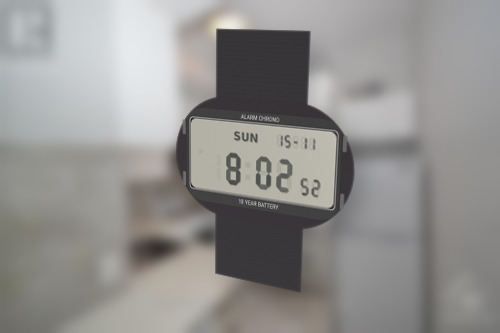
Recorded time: 8:02:52
